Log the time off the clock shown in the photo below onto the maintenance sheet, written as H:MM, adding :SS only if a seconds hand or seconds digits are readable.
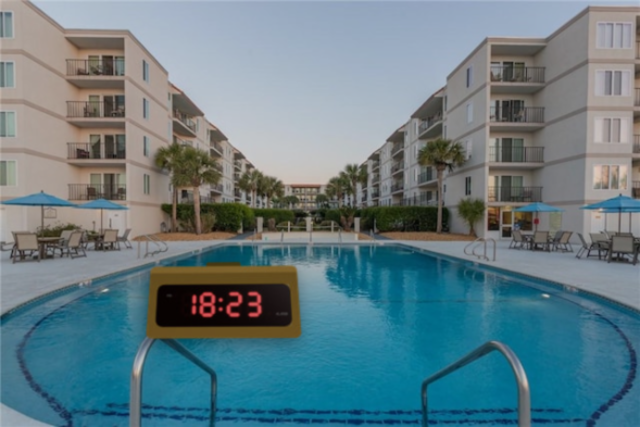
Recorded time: 18:23
